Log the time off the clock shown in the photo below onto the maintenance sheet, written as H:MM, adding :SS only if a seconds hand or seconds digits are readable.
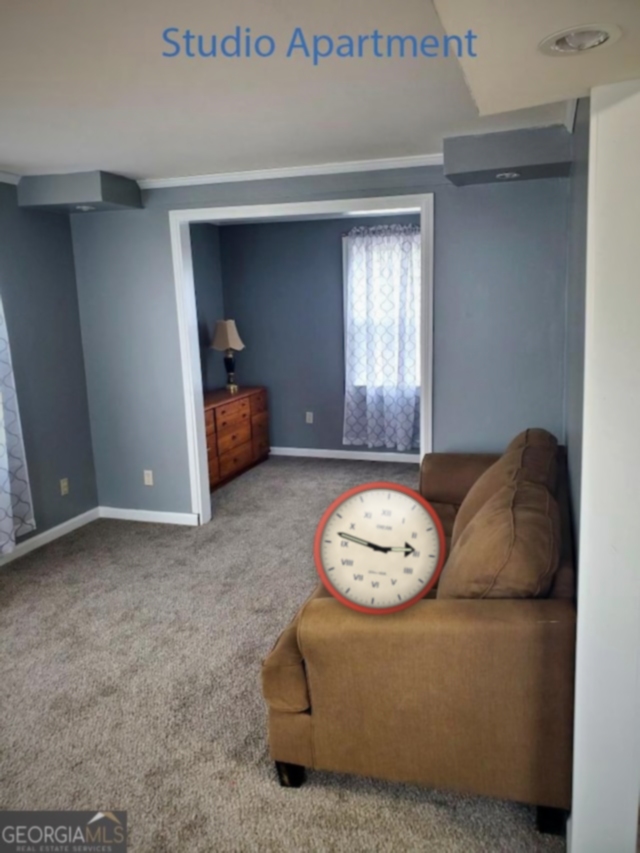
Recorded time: 2:47
